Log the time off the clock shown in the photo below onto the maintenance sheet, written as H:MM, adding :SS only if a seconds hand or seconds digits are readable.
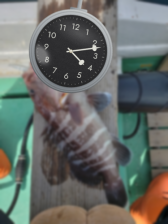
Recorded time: 4:12
